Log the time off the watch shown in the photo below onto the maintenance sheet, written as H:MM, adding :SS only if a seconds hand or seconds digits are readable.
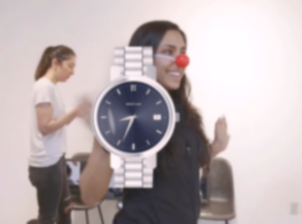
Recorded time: 8:34
